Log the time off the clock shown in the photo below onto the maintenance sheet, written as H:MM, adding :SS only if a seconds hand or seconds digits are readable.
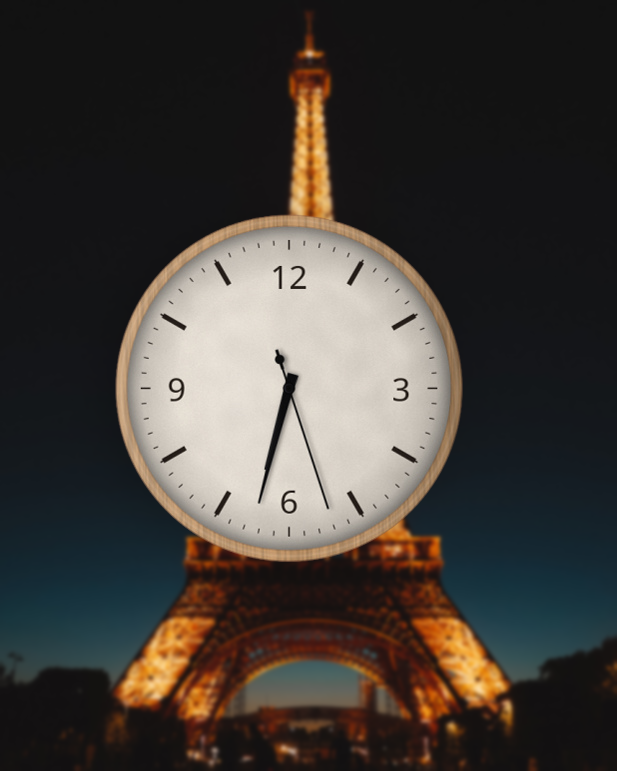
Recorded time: 6:32:27
